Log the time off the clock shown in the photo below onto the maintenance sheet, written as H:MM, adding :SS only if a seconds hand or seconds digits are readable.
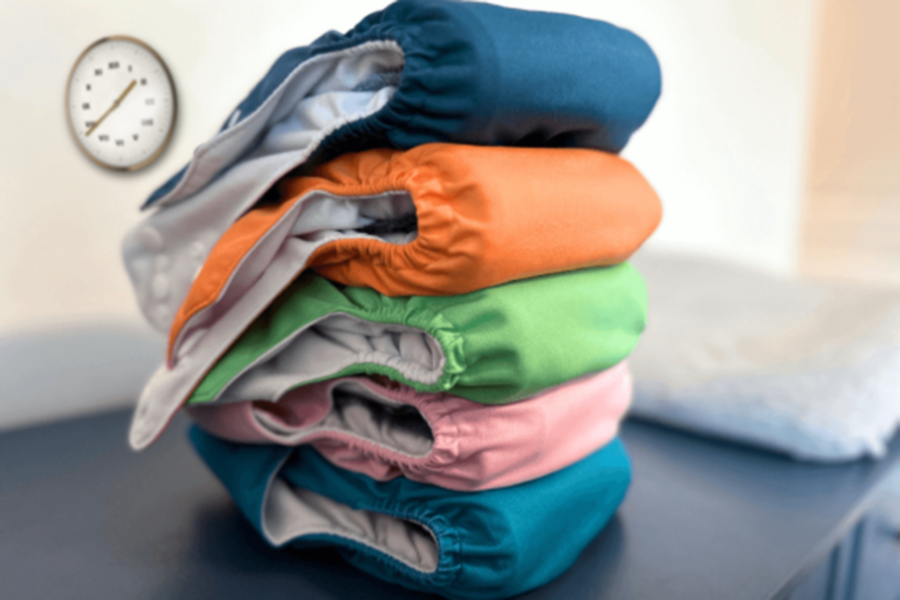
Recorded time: 1:39
